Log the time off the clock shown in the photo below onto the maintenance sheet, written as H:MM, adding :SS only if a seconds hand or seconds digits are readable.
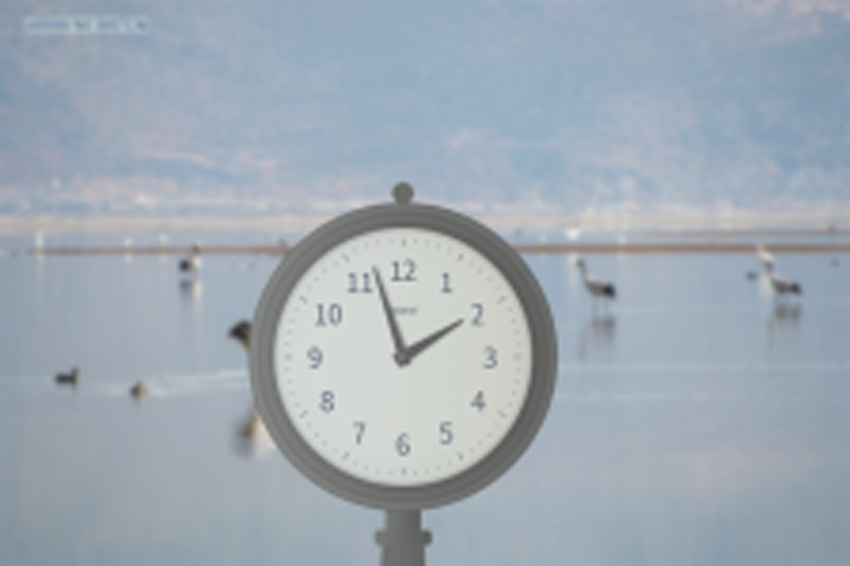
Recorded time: 1:57
